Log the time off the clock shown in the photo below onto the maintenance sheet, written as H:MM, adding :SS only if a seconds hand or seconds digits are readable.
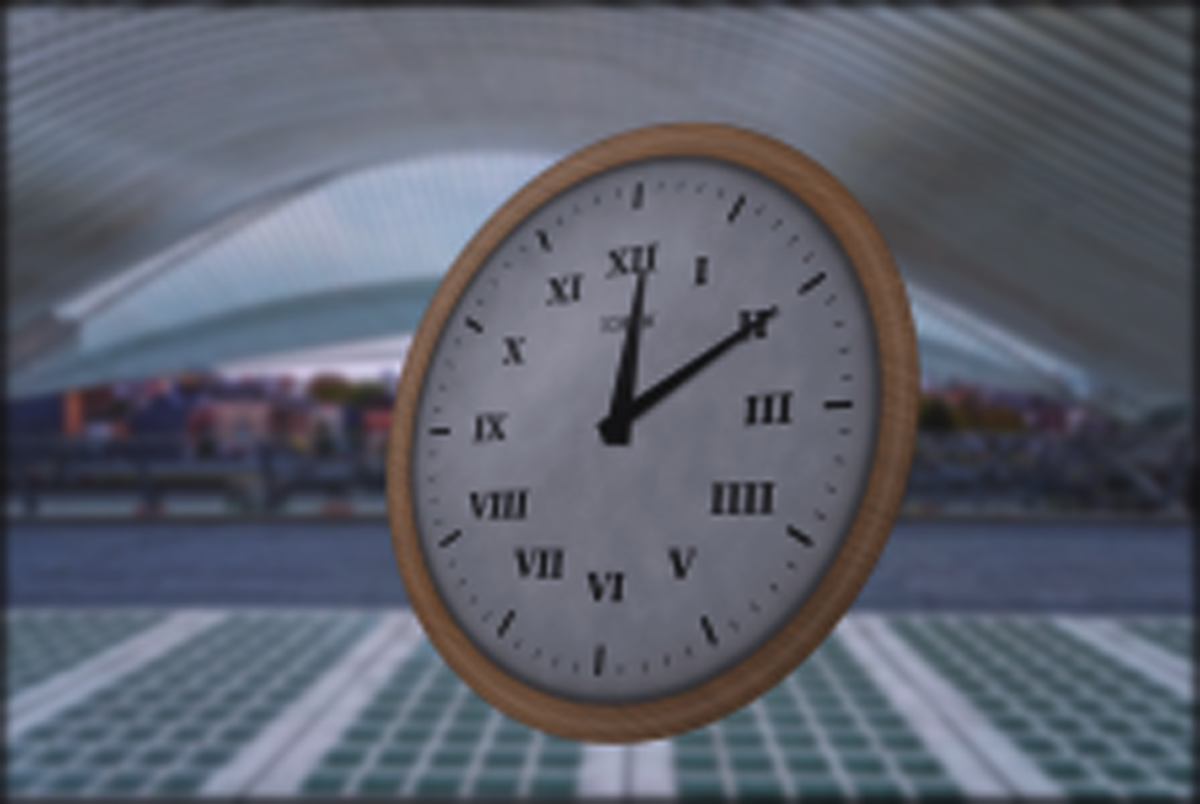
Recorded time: 12:10
